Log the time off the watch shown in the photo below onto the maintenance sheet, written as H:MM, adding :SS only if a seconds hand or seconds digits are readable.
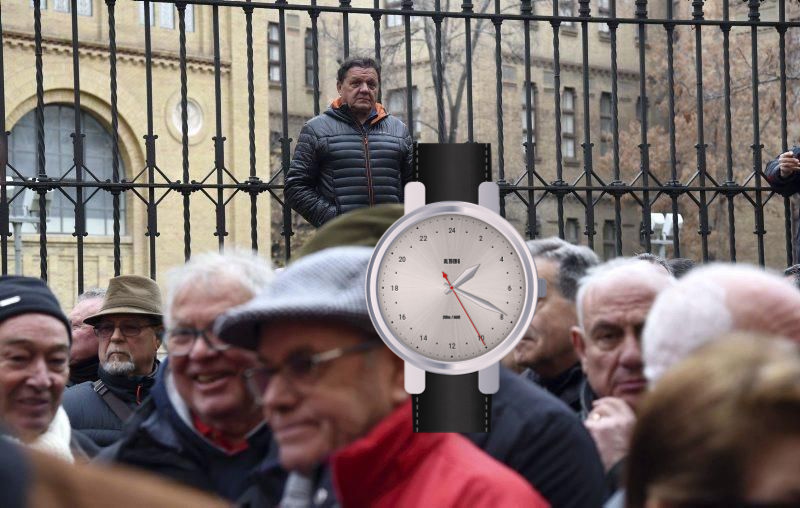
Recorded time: 3:19:25
